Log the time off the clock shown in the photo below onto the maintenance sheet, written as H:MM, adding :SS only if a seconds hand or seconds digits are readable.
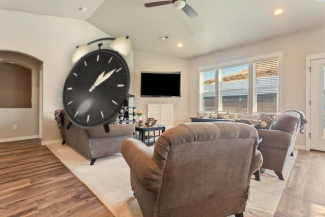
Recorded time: 1:09
